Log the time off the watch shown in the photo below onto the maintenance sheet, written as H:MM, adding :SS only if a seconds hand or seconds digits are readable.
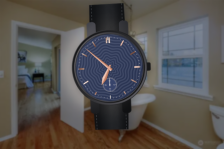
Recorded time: 6:52
